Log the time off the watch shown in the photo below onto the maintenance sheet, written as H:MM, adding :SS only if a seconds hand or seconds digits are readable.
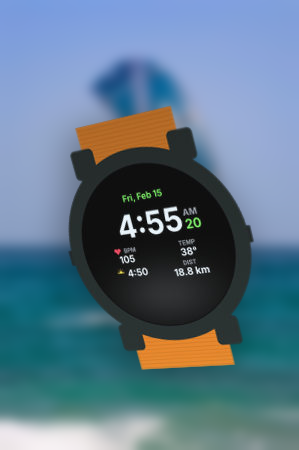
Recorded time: 4:55:20
